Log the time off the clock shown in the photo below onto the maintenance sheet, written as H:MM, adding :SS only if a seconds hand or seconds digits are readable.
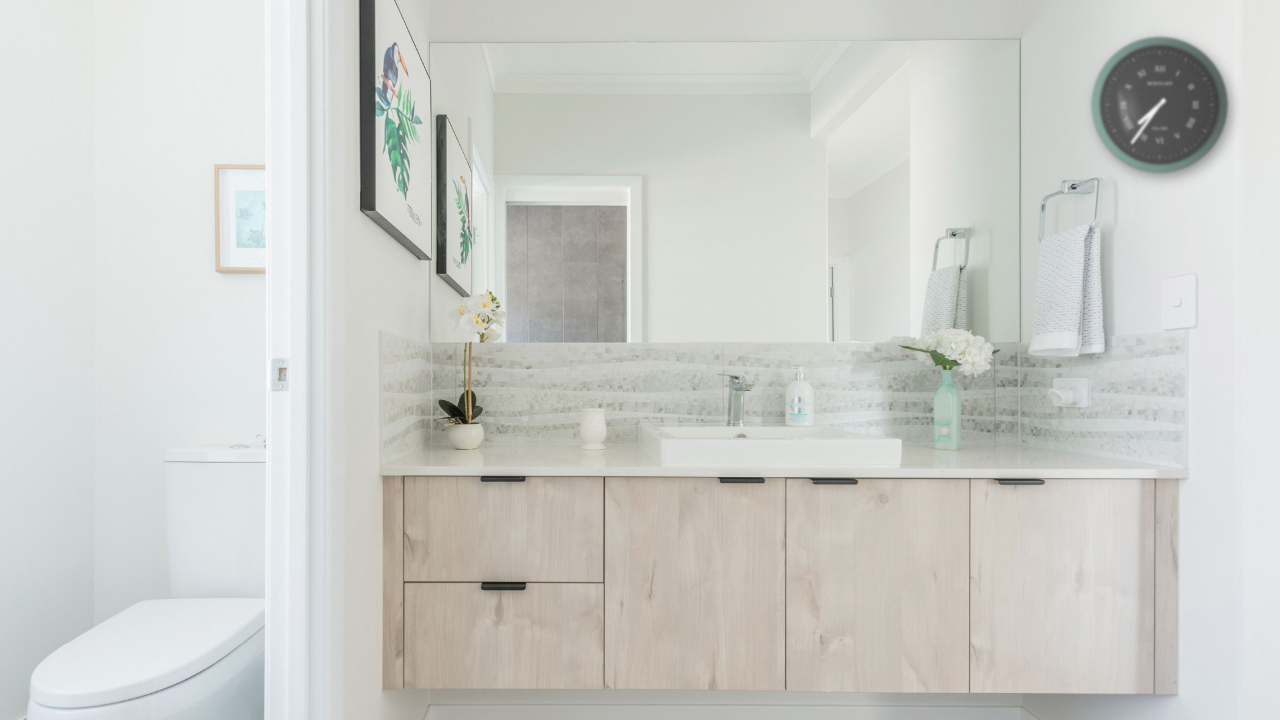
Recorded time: 7:36
